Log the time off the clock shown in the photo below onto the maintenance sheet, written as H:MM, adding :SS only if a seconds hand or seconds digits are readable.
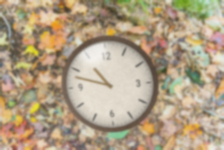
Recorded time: 10:48
